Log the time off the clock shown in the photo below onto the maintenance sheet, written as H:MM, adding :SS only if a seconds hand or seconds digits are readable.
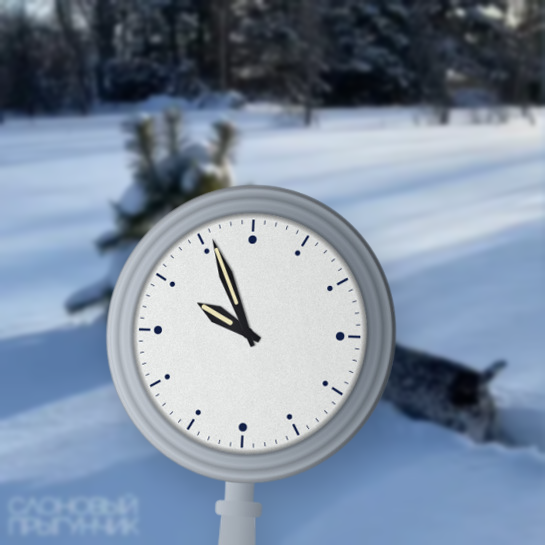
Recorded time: 9:56
